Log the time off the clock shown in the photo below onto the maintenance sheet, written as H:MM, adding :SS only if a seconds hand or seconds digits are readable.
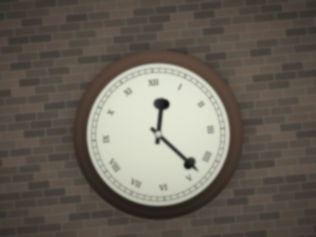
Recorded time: 12:23
